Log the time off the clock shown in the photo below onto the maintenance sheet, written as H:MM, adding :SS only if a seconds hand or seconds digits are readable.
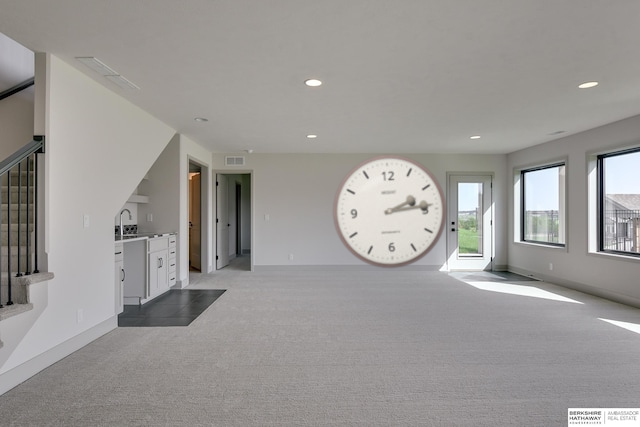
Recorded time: 2:14
